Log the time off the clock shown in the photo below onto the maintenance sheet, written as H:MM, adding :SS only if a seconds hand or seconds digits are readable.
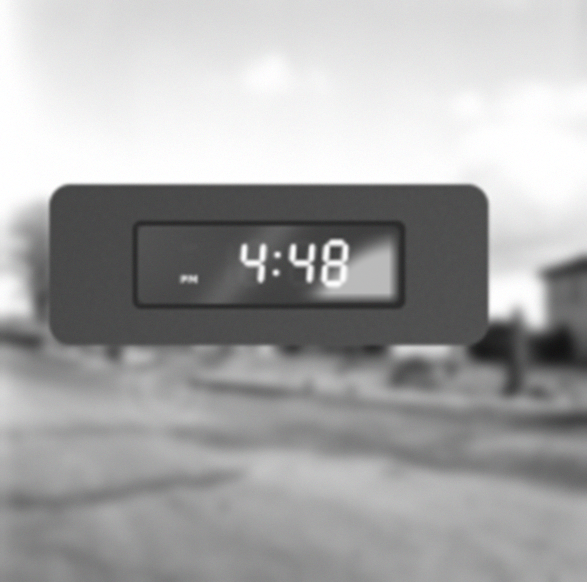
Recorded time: 4:48
